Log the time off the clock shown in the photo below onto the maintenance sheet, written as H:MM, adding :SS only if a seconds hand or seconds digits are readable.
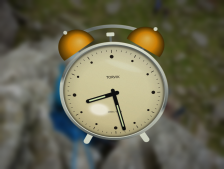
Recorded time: 8:28
